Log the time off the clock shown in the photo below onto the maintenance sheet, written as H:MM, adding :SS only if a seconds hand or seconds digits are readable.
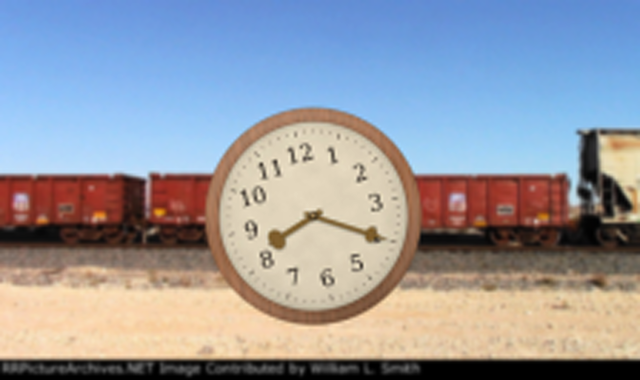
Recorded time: 8:20
